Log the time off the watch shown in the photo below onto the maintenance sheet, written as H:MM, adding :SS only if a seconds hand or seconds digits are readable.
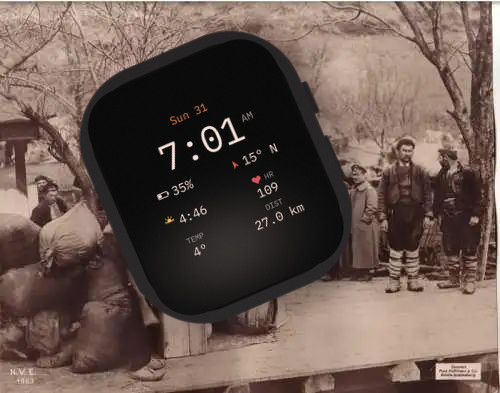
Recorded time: 7:01
